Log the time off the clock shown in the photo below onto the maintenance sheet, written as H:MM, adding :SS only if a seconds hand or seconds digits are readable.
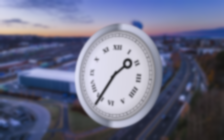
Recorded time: 1:35
